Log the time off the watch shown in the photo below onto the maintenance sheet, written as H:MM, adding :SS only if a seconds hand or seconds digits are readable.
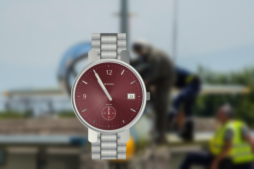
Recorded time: 10:55
